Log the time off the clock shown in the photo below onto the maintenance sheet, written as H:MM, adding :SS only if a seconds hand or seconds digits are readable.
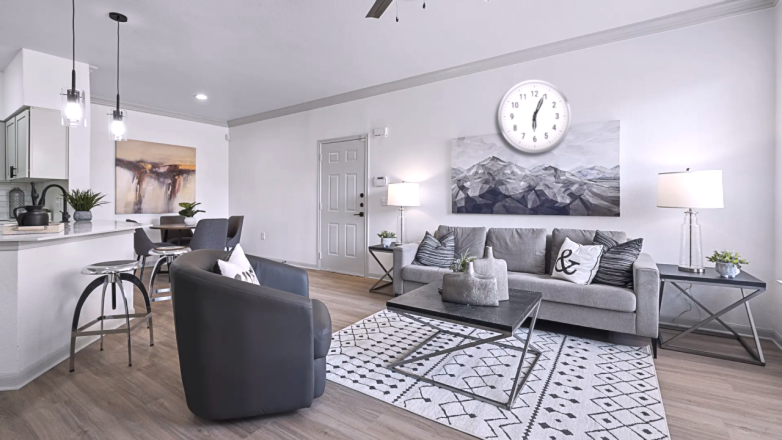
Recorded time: 6:04
